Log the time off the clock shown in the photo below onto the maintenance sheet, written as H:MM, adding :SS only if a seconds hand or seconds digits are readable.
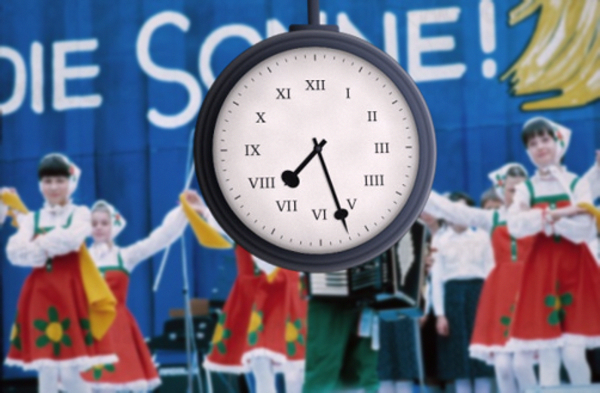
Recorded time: 7:27
